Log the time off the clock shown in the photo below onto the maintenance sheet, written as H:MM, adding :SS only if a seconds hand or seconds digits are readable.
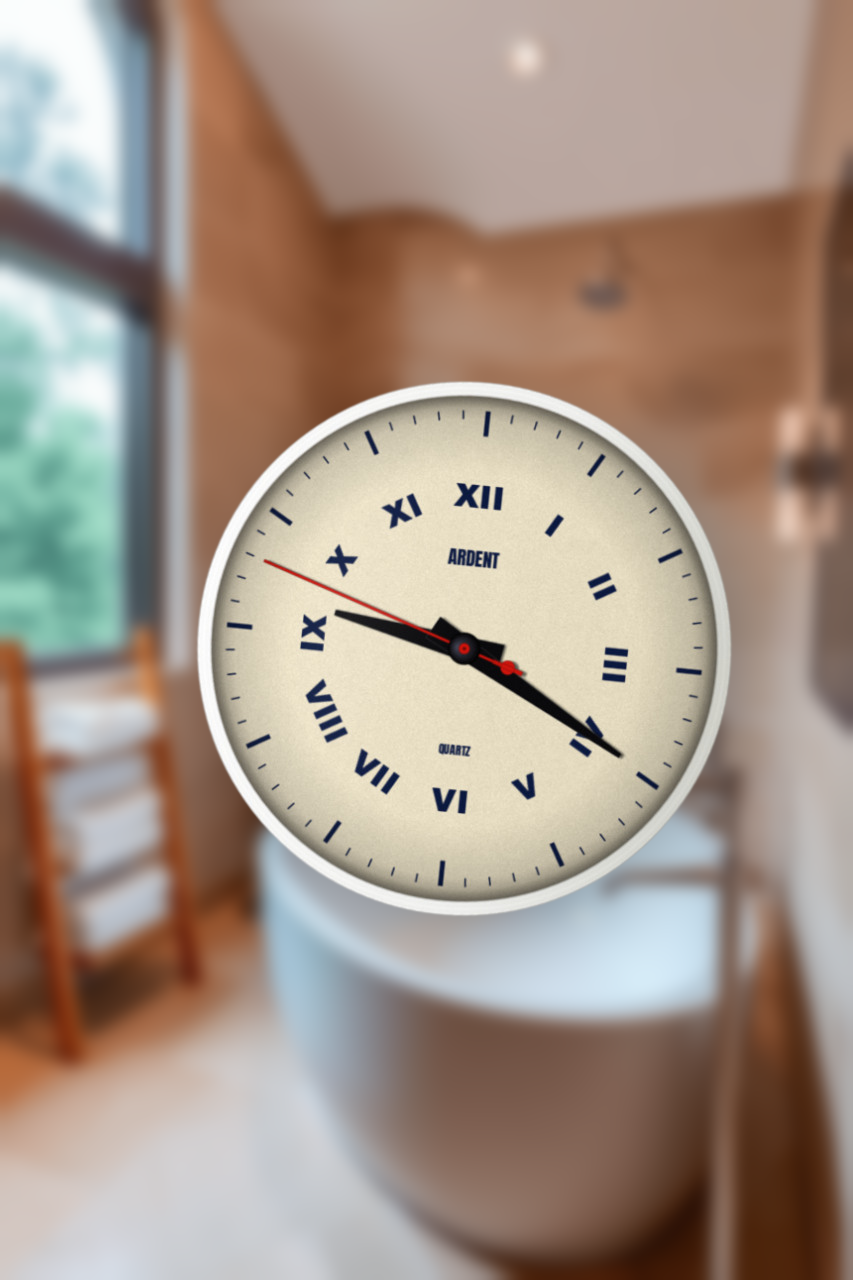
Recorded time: 9:19:48
